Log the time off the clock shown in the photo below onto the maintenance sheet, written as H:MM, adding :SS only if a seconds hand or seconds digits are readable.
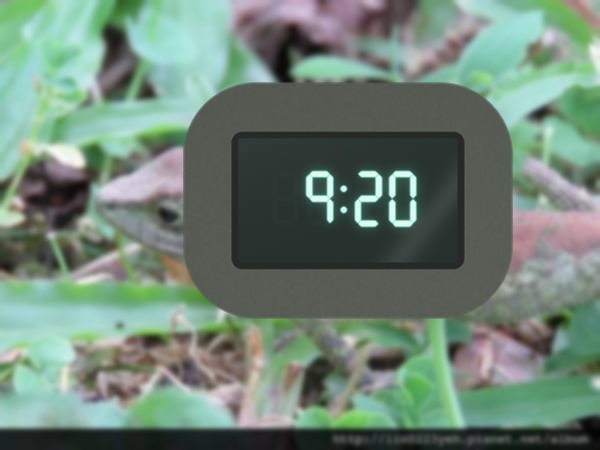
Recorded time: 9:20
